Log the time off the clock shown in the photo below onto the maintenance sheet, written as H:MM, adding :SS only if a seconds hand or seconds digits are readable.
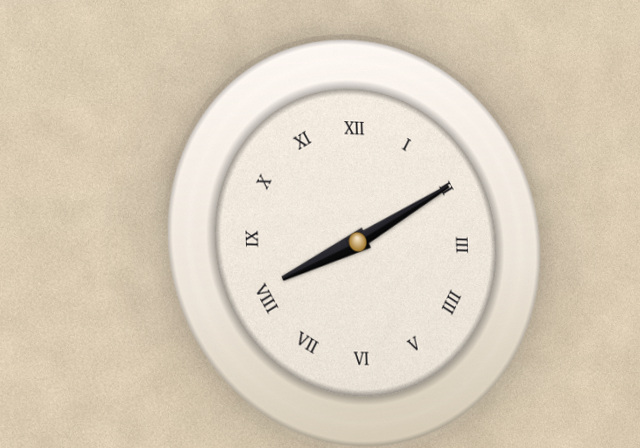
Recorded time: 8:10
